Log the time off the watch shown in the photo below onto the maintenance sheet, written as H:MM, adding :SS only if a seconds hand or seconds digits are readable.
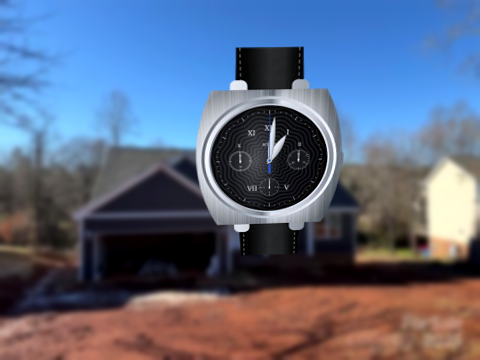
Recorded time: 1:01
